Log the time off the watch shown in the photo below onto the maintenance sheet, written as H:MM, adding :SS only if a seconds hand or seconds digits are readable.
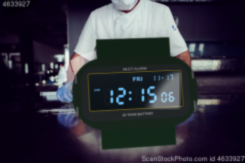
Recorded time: 12:15:06
